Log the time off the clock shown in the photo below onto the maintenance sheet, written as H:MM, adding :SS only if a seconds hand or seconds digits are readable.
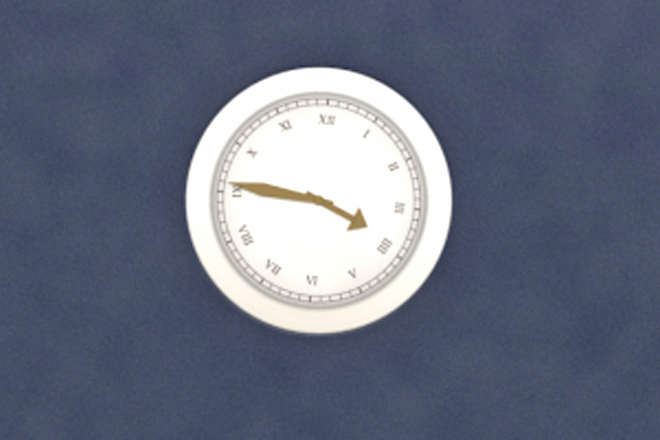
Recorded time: 3:46
